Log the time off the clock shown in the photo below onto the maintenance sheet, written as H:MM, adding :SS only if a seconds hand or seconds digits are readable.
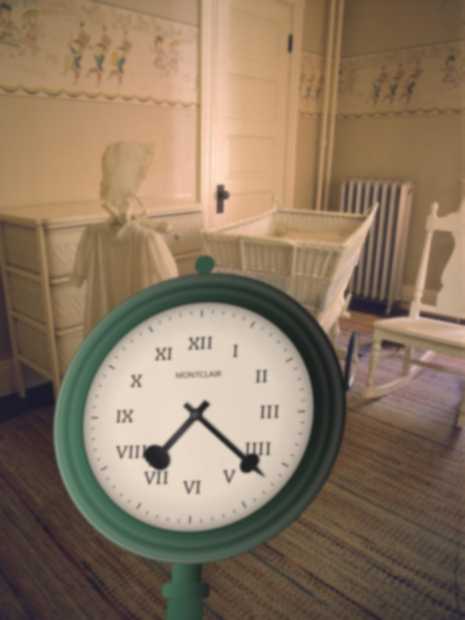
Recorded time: 7:22
